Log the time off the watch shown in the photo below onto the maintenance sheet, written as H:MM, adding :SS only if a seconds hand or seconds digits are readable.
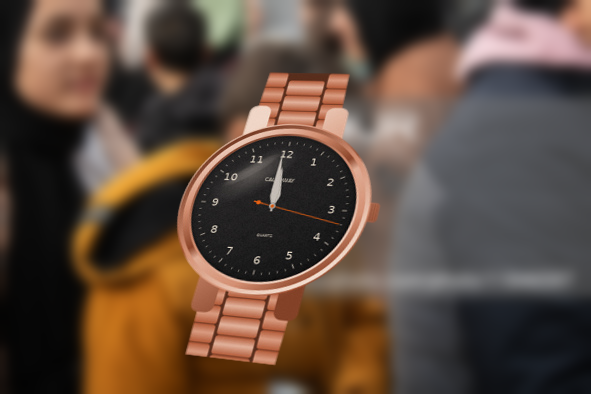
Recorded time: 11:59:17
